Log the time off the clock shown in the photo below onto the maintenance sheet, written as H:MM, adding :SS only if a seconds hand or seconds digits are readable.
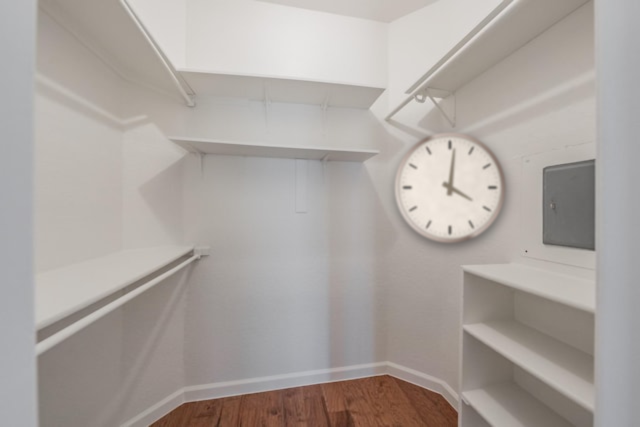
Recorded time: 4:01
